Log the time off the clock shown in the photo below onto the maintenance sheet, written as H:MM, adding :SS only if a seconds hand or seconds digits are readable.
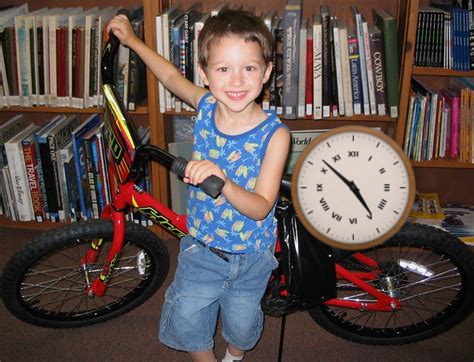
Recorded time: 4:52
